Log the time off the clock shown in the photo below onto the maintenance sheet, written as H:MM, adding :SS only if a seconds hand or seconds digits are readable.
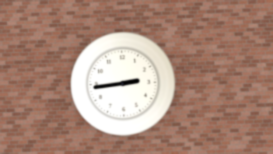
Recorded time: 2:44
